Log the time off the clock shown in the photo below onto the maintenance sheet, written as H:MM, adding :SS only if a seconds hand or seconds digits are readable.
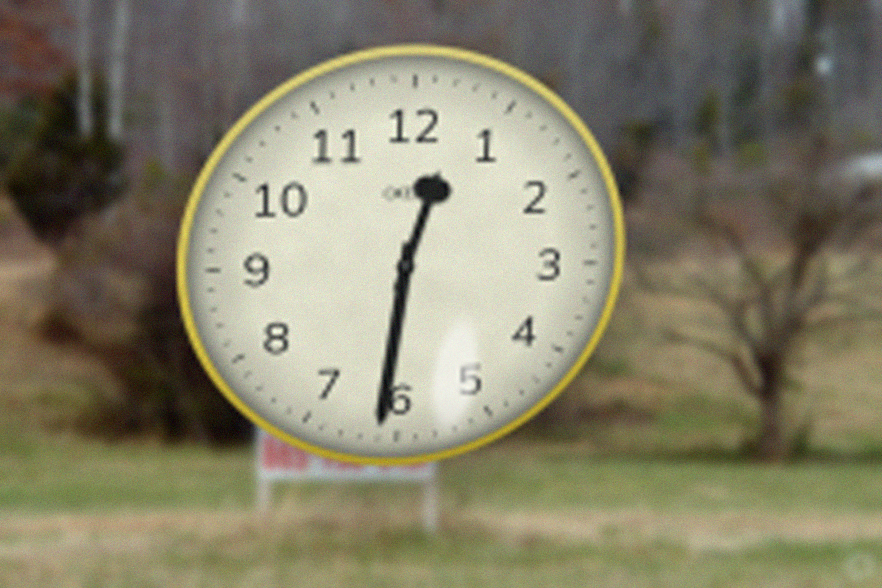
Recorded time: 12:31
